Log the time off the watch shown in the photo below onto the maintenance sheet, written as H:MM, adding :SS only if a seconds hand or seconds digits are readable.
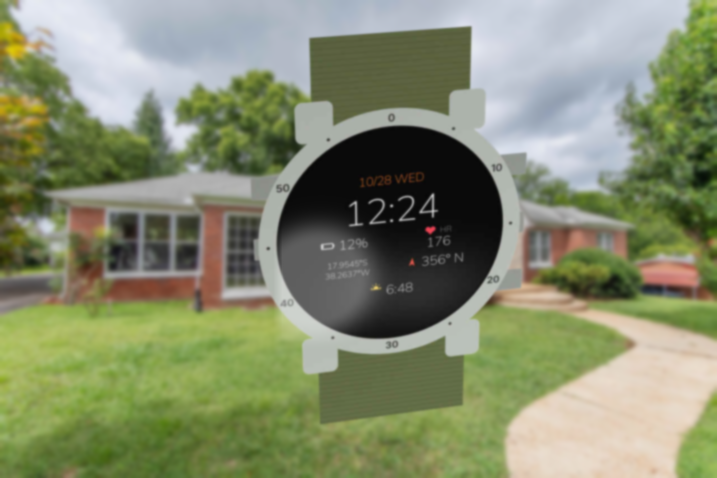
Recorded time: 12:24
